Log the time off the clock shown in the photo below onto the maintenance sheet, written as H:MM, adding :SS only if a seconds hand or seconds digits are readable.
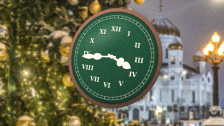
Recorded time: 3:44
